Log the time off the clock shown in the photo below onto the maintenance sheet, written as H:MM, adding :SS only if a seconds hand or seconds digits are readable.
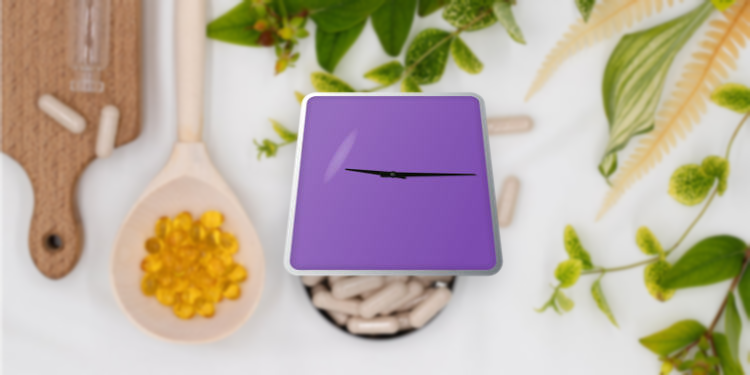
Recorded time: 9:15
